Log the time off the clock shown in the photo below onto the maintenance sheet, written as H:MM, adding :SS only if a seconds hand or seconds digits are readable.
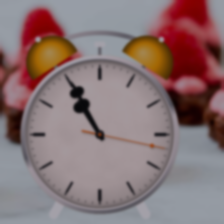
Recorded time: 10:55:17
